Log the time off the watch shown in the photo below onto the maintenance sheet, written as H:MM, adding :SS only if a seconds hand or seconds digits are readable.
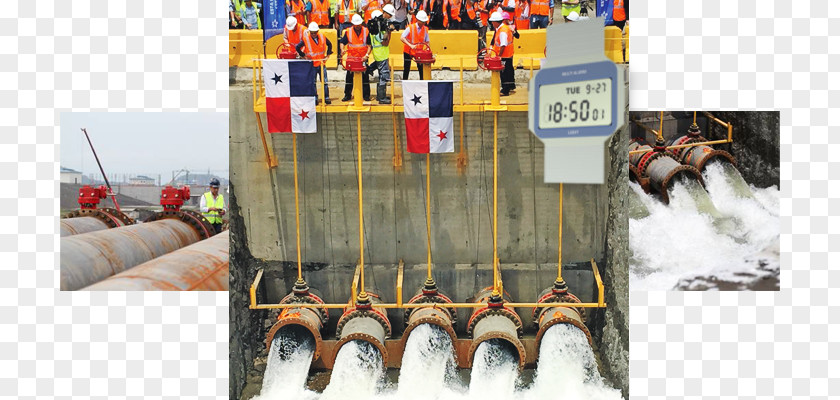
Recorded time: 18:50:01
